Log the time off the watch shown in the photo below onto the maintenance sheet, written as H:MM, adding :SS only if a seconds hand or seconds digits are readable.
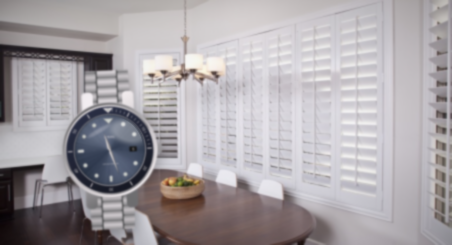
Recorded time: 11:27
